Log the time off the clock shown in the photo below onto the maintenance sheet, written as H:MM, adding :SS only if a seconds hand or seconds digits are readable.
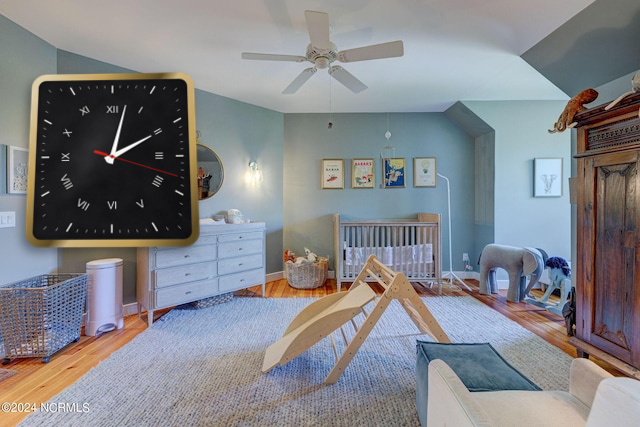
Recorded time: 2:02:18
